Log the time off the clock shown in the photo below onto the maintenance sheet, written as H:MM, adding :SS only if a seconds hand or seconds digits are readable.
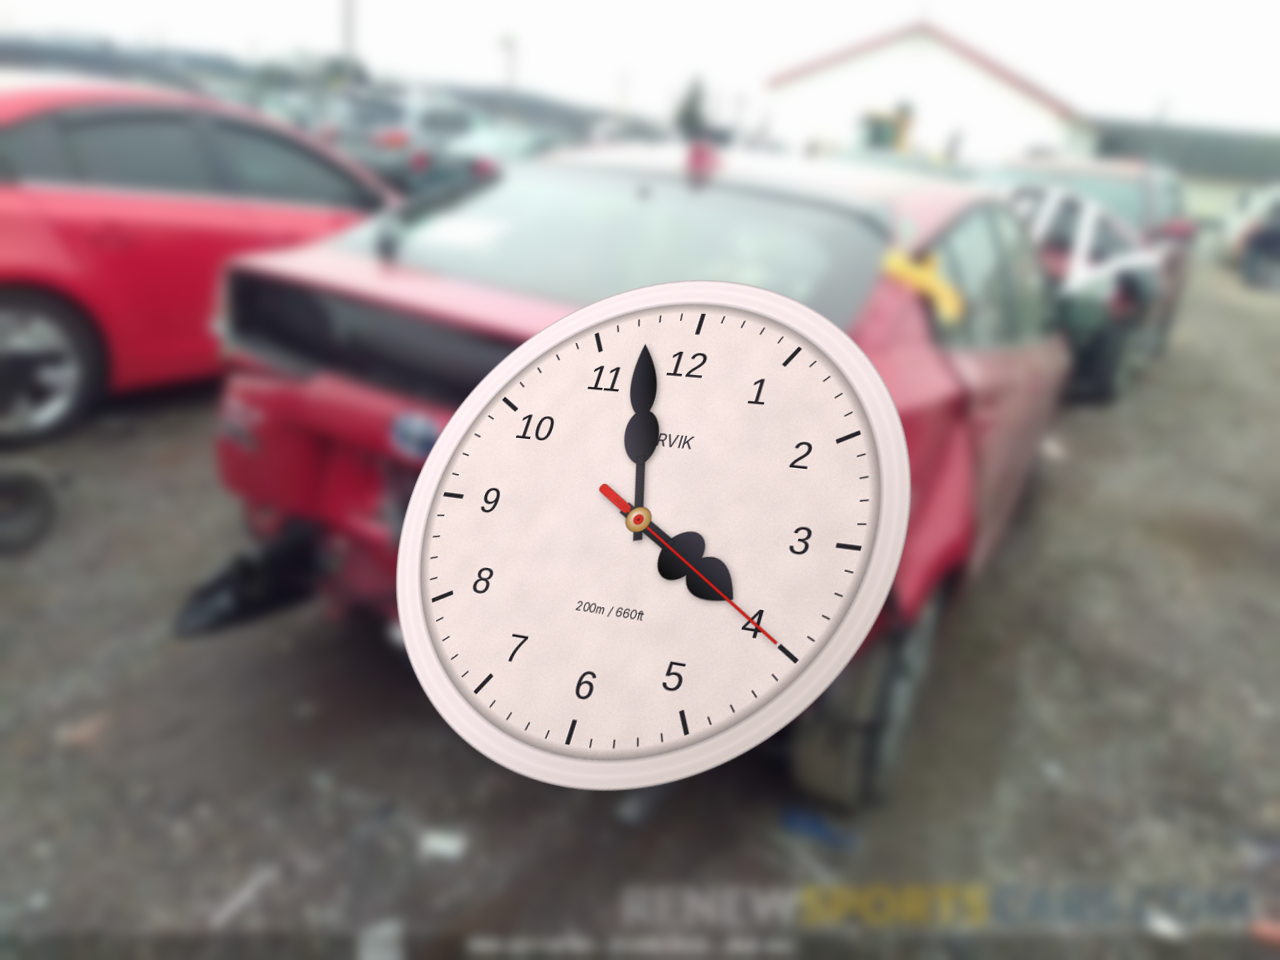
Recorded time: 3:57:20
